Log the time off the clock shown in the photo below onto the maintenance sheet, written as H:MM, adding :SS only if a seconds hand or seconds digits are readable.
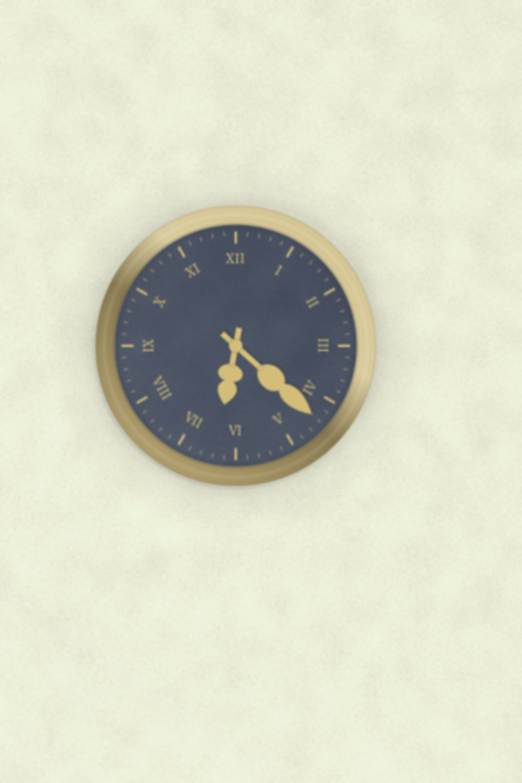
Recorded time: 6:22
